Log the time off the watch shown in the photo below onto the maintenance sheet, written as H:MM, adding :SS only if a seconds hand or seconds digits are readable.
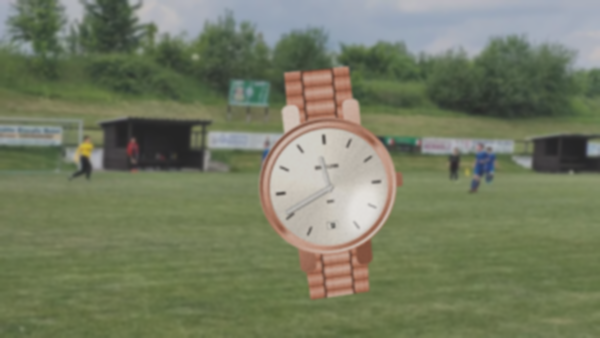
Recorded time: 11:41
